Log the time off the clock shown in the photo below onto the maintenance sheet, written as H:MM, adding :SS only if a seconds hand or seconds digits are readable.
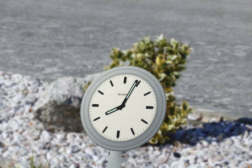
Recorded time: 8:04
